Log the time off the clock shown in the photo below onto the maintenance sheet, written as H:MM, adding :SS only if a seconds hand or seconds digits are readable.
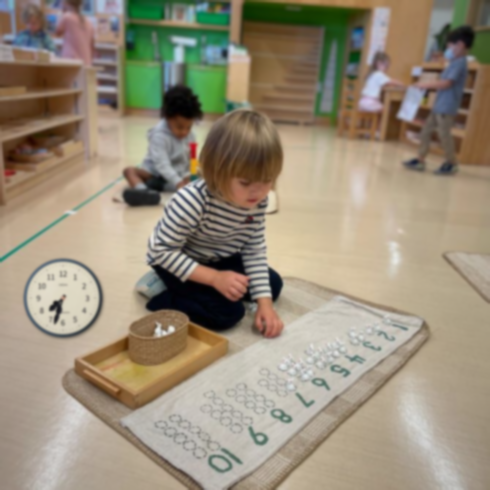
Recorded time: 7:33
